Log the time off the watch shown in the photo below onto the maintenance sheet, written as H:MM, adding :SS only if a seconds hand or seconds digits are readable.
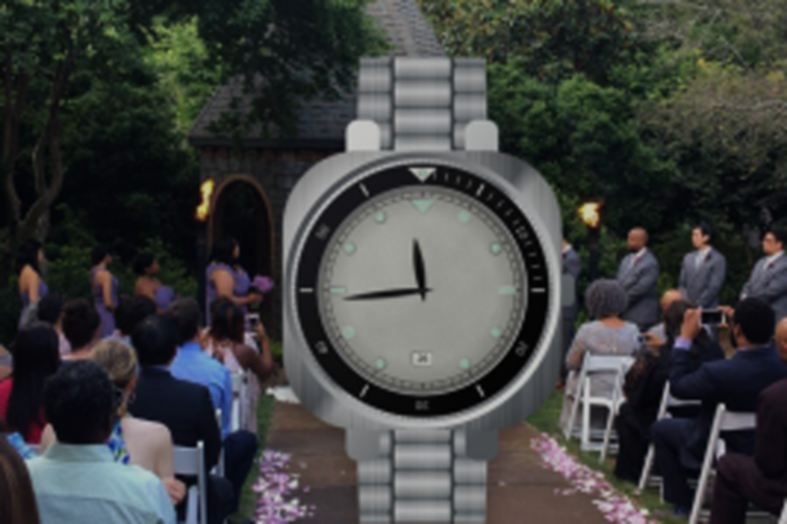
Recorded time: 11:44
